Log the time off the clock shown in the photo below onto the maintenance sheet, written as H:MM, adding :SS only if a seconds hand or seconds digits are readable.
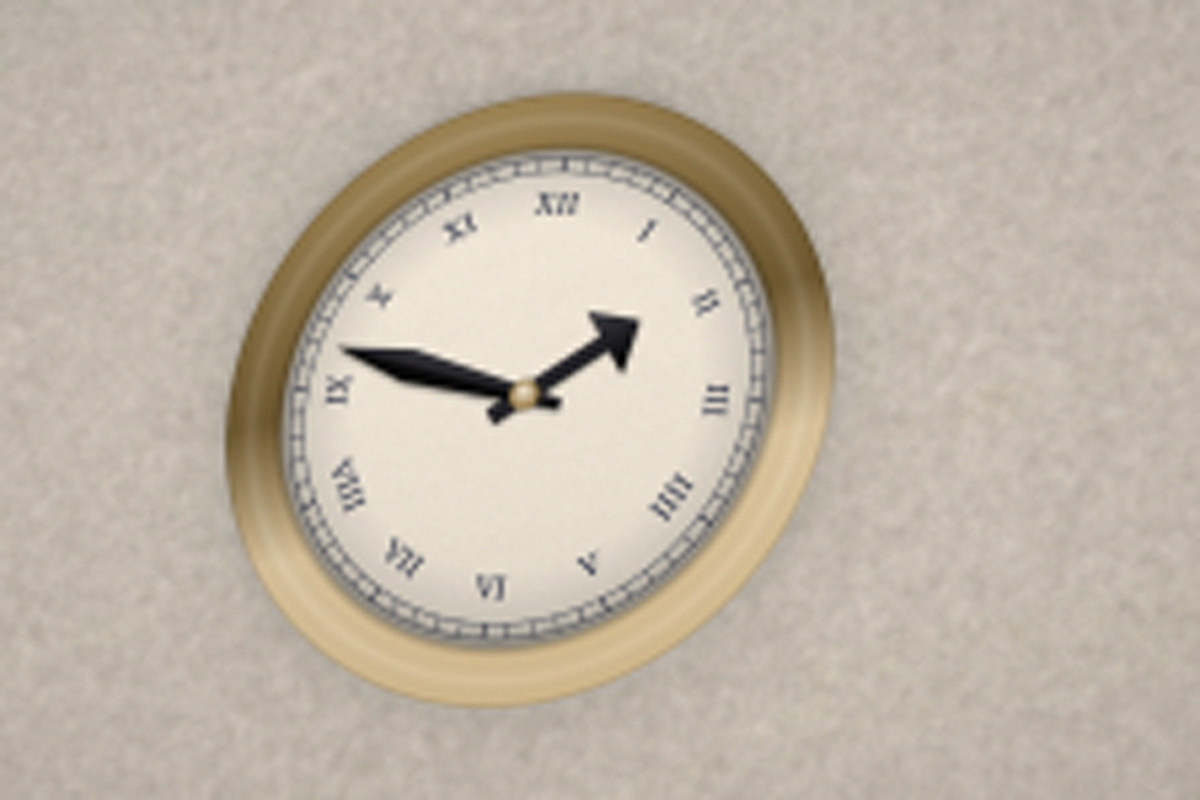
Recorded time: 1:47
